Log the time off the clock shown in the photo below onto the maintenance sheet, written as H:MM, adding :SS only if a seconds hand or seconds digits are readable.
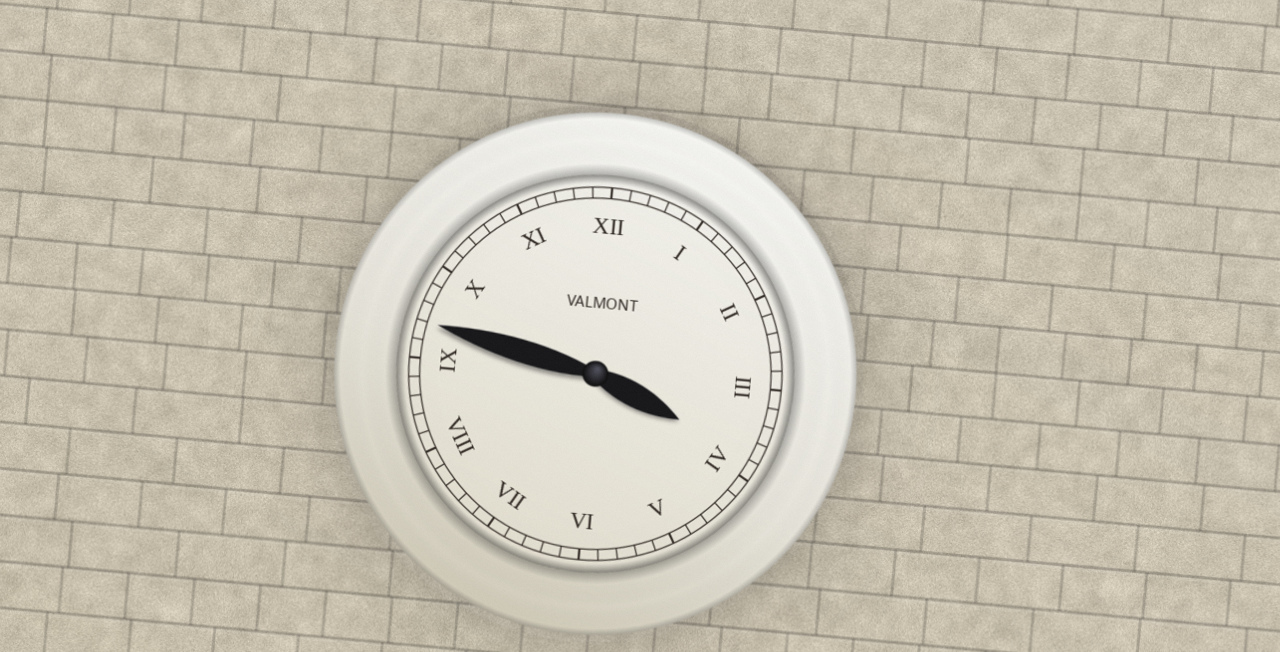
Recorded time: 3:47
